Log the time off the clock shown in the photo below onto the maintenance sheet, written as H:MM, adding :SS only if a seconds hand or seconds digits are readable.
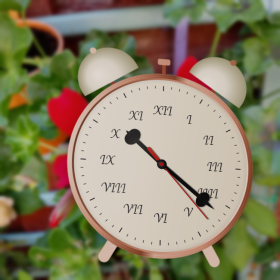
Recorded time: 10:21:23
